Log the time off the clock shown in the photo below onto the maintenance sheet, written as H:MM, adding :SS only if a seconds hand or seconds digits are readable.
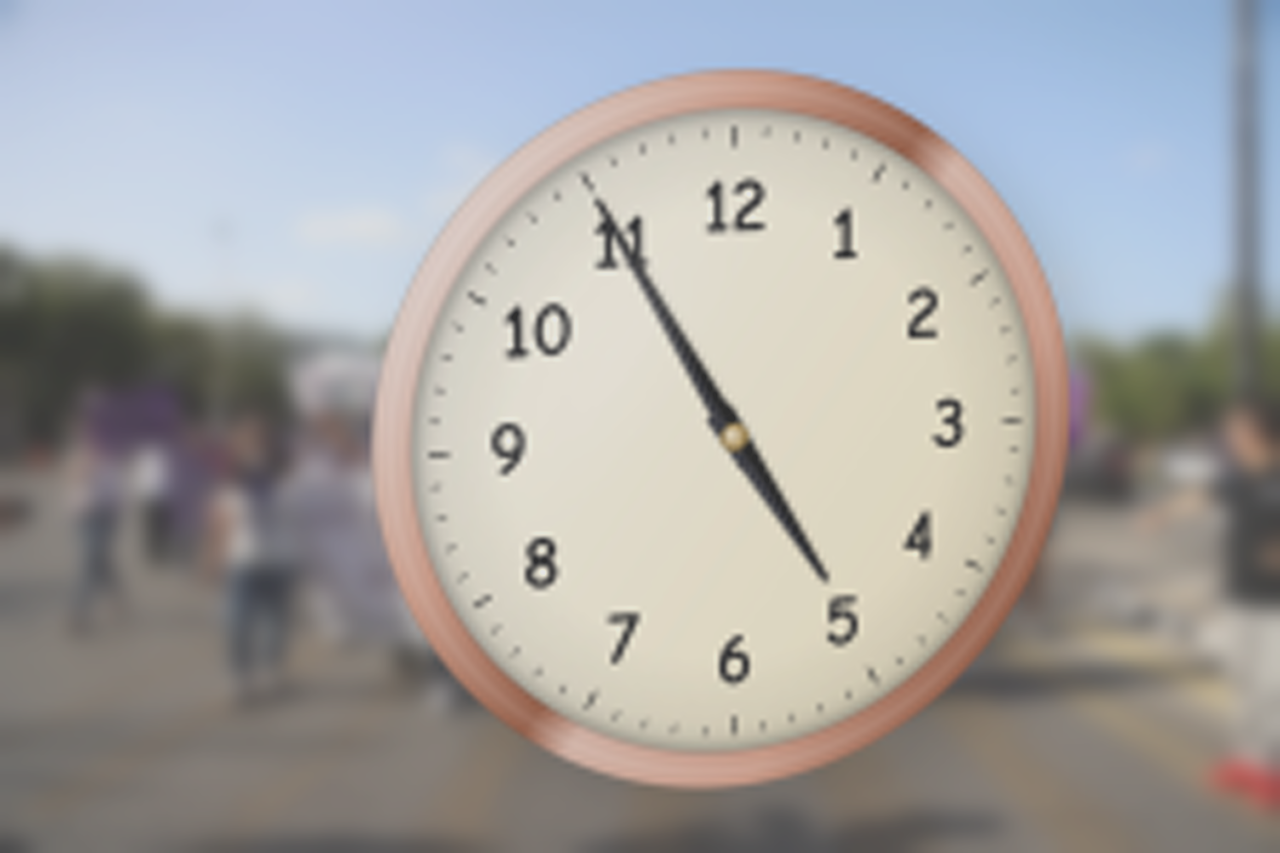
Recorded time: 4:55
